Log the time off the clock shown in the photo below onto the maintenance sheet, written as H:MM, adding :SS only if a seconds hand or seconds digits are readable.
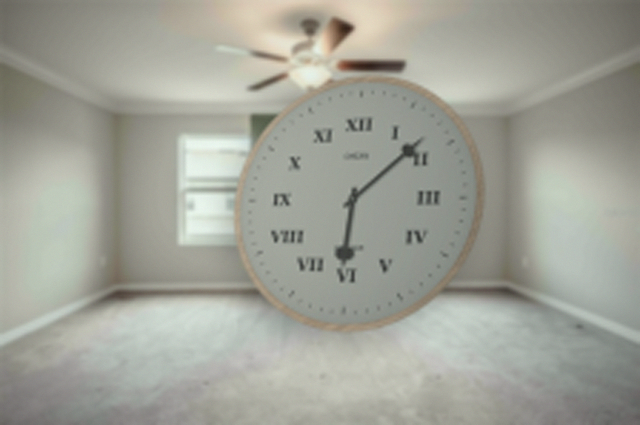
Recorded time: 6:08
